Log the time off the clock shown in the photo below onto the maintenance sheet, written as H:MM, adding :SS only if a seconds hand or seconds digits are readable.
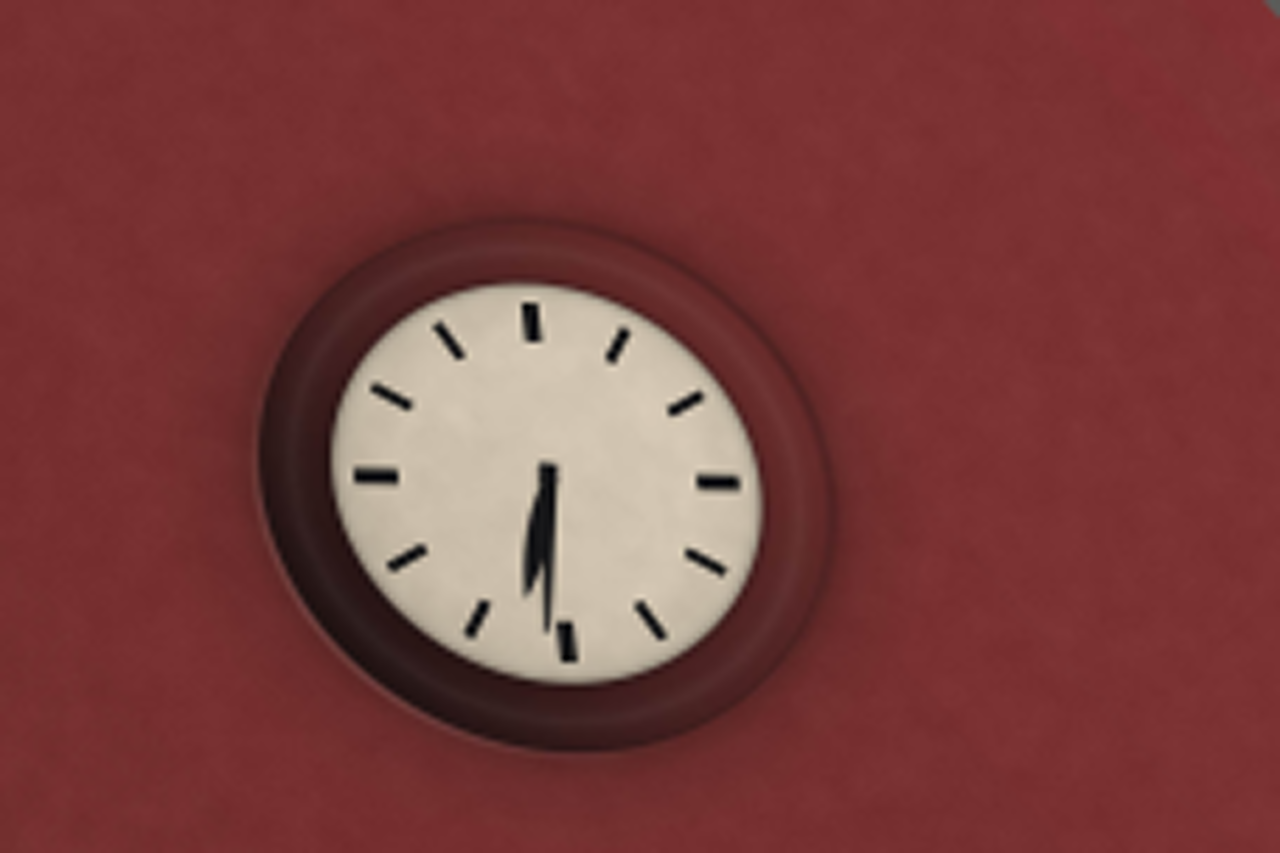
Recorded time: 6:31
